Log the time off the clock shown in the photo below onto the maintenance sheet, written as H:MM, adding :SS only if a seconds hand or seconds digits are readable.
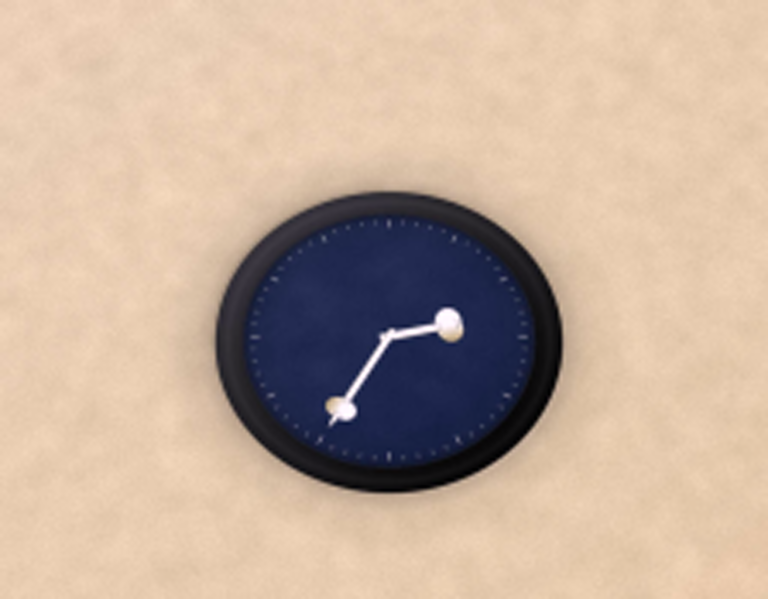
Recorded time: 2:35
